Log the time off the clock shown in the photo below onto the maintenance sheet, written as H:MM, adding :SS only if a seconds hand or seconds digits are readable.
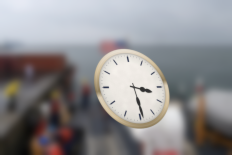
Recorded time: 3:29
